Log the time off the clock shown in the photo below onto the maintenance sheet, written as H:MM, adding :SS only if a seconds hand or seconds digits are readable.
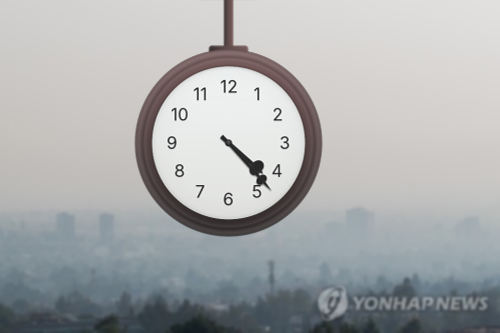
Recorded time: 4:23
